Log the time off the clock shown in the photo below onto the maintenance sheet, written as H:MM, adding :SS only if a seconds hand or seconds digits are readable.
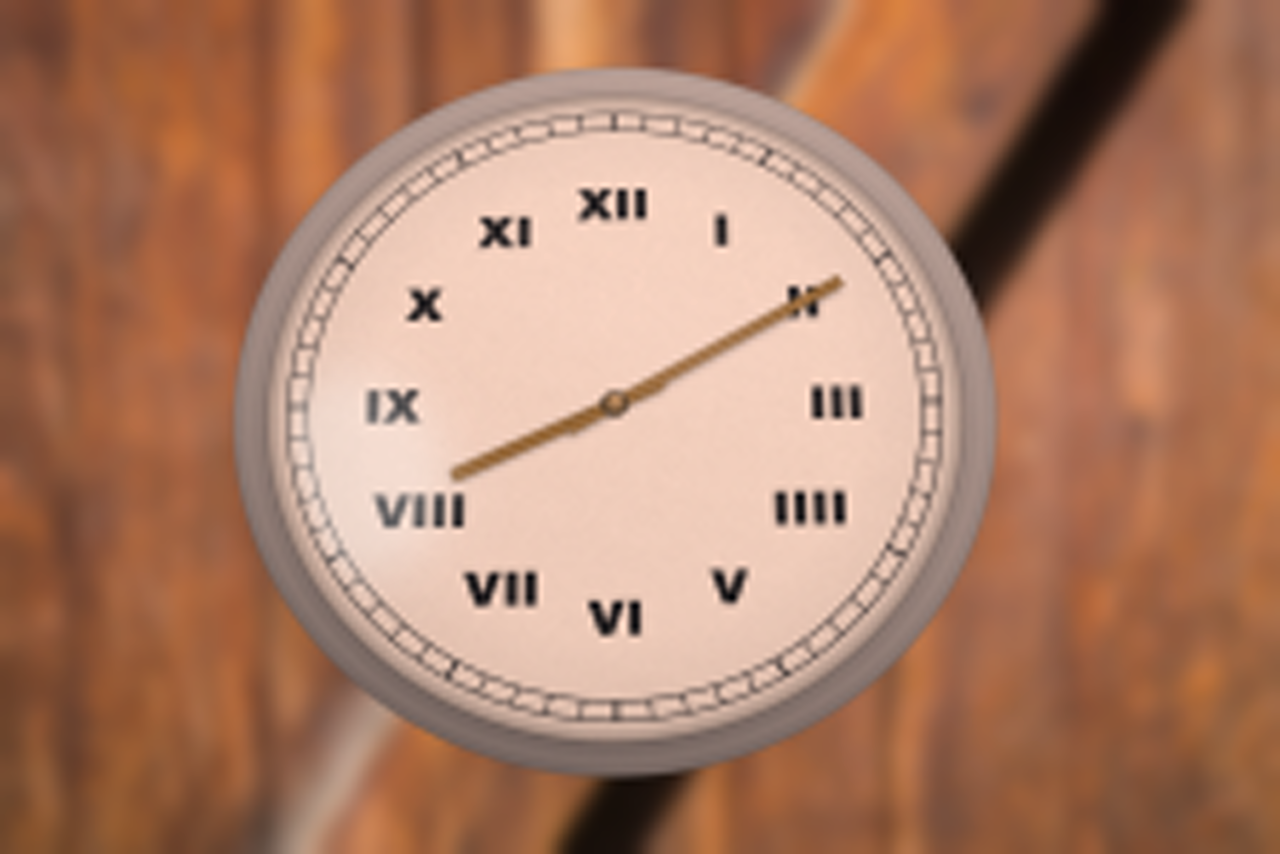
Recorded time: 8:10
